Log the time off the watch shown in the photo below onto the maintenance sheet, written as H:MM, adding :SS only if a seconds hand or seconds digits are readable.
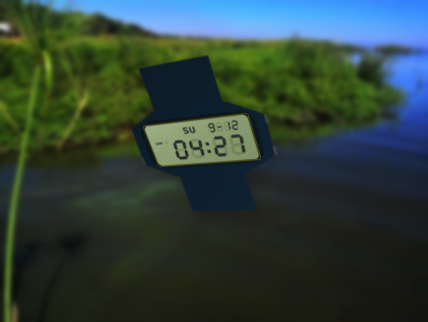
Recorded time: 4:27
